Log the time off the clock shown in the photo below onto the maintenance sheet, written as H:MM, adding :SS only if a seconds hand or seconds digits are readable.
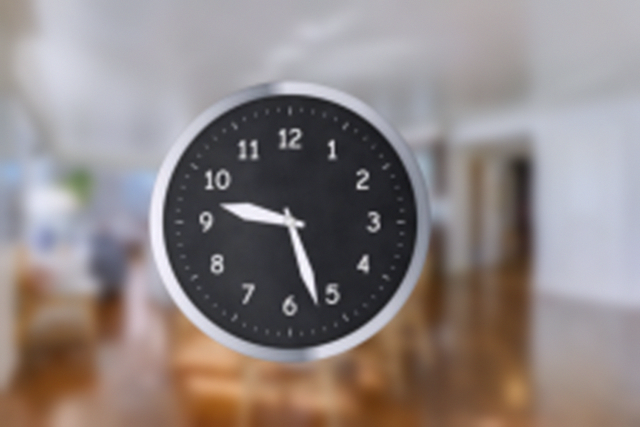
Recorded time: 9:27
